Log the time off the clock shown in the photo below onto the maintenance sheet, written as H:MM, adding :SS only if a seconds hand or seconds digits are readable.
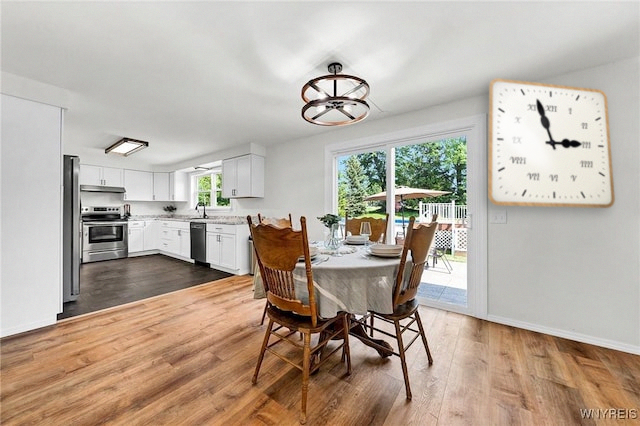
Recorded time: 2:57
